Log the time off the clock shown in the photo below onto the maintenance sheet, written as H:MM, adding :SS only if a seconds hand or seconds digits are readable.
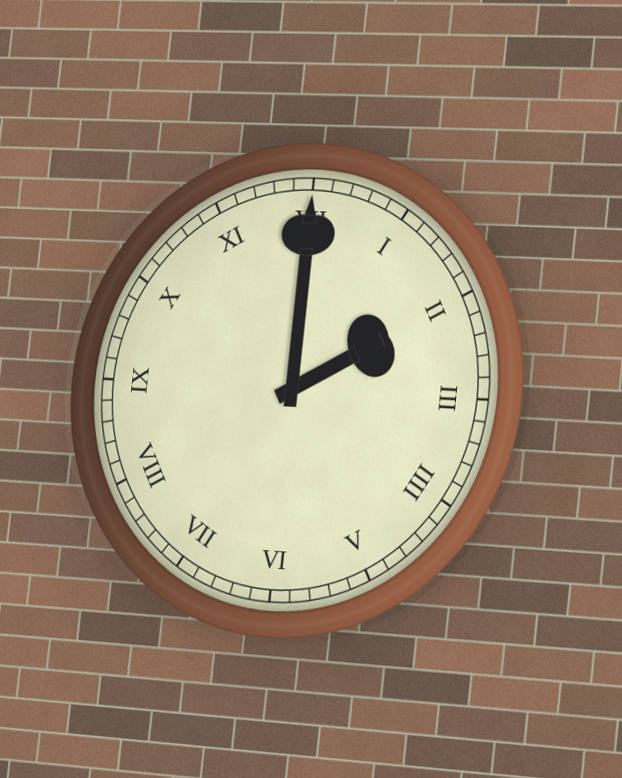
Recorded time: 2:00
